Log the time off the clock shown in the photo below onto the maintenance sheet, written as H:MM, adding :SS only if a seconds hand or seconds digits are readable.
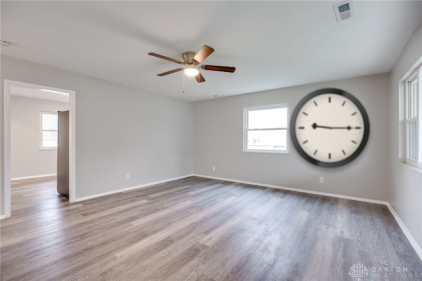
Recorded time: 9:15
